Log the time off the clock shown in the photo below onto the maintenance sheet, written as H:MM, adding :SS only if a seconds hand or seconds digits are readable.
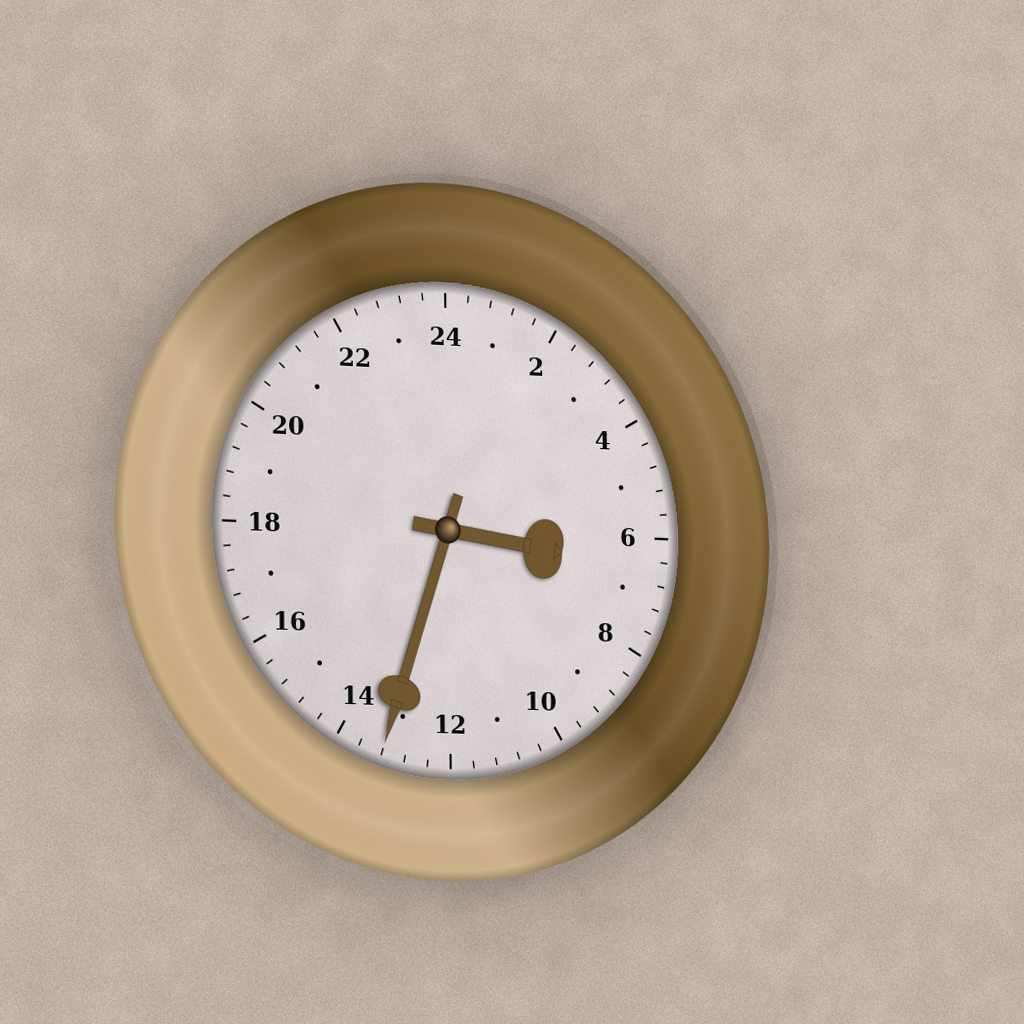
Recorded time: 6:33
